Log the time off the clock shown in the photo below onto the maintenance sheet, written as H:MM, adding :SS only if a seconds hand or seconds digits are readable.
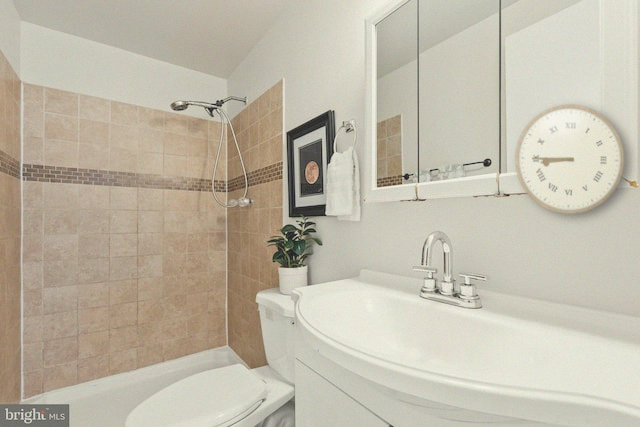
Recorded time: 8:45
